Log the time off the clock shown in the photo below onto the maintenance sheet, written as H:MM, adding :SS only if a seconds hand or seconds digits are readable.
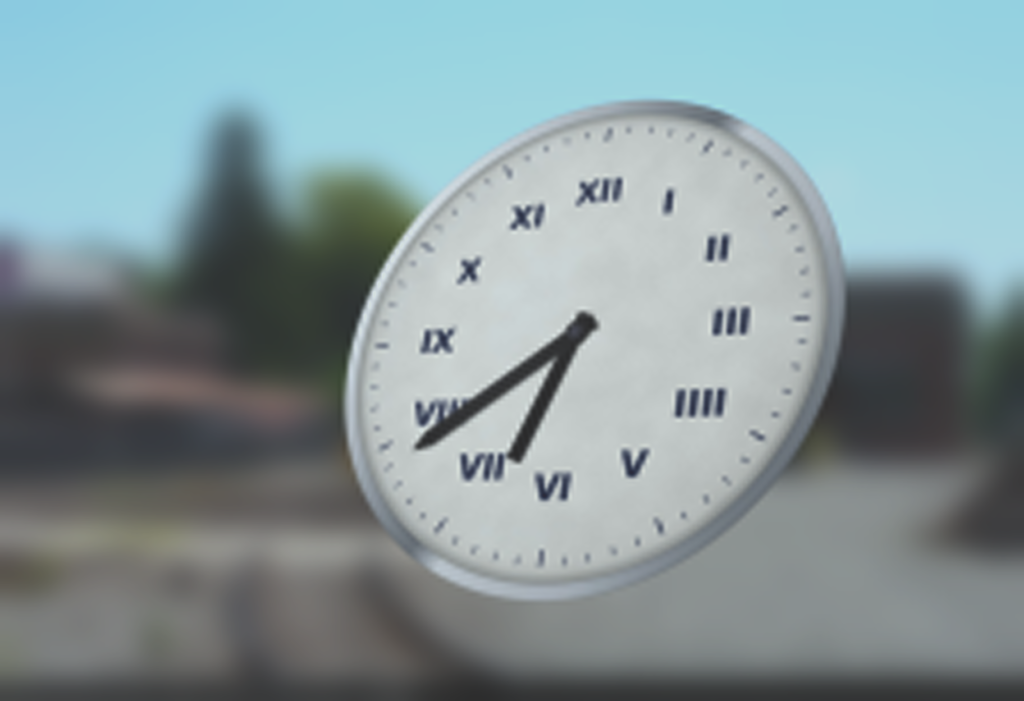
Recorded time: 6:39
